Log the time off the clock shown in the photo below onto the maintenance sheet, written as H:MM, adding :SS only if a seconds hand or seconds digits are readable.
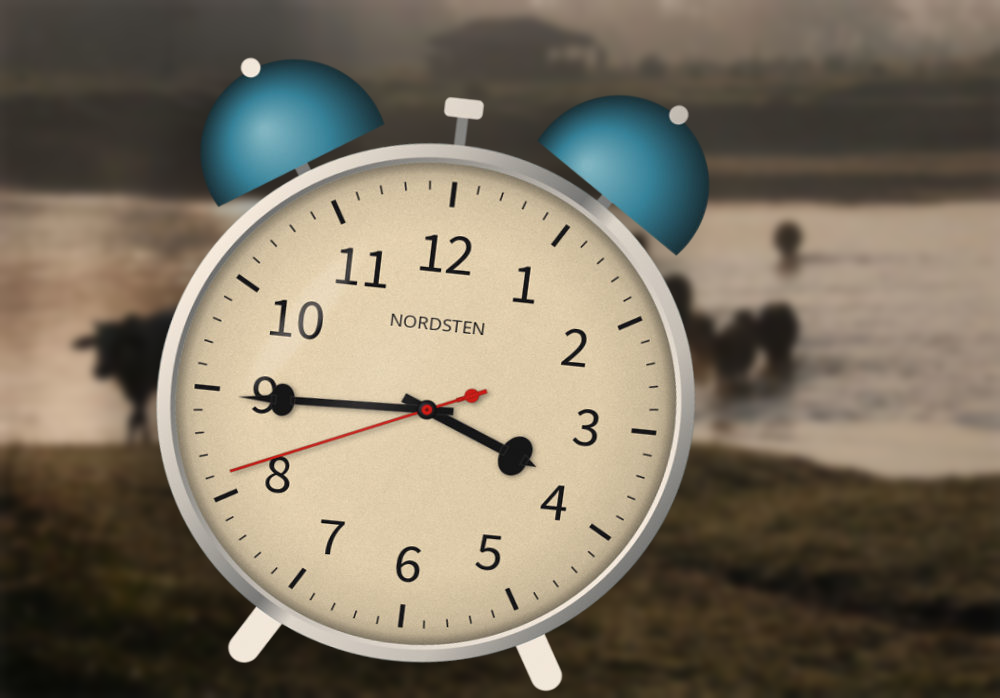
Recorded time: 3:44:41
